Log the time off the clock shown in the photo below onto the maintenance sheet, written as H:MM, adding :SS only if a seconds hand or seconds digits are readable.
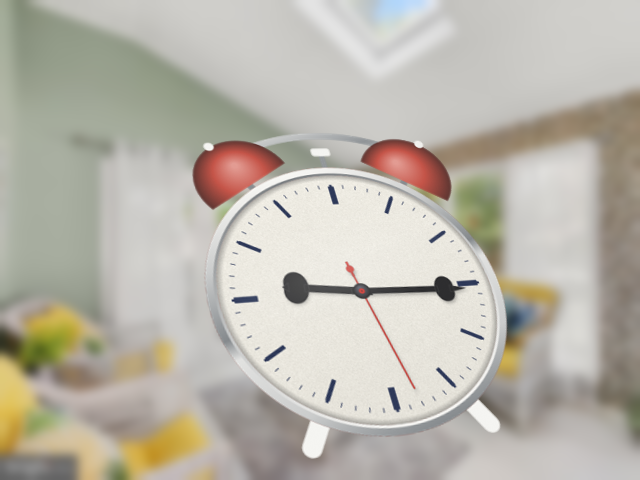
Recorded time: 9:15:28
